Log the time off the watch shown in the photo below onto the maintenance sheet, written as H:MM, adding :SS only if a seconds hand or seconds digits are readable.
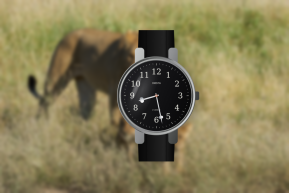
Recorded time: 8:28
